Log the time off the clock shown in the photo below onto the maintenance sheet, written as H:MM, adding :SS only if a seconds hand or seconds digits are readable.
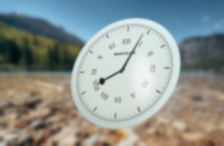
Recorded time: 8:04
